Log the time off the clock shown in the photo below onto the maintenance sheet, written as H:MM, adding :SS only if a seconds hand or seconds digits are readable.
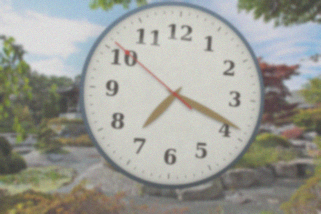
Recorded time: 7:18:51
